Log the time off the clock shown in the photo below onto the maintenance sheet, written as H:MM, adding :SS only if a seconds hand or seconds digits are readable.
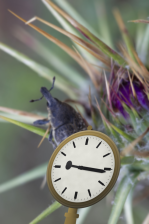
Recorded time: 9:16
